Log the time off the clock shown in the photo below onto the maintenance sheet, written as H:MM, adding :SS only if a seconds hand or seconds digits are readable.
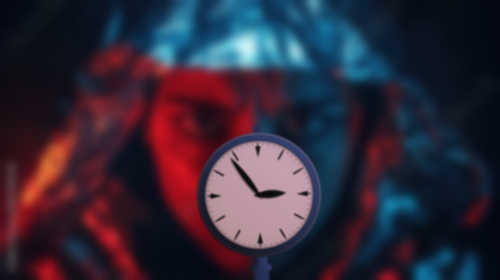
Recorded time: 2:54
